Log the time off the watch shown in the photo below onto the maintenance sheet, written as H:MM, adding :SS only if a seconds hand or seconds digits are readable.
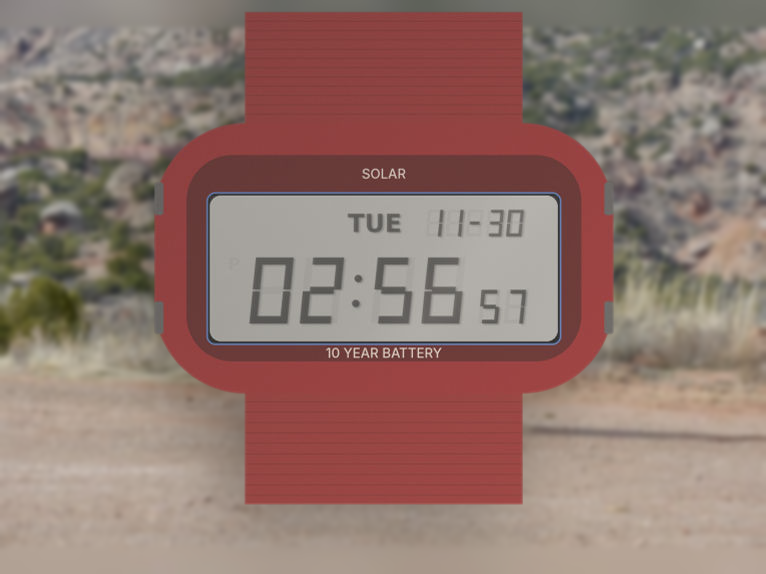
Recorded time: 2:56:57
